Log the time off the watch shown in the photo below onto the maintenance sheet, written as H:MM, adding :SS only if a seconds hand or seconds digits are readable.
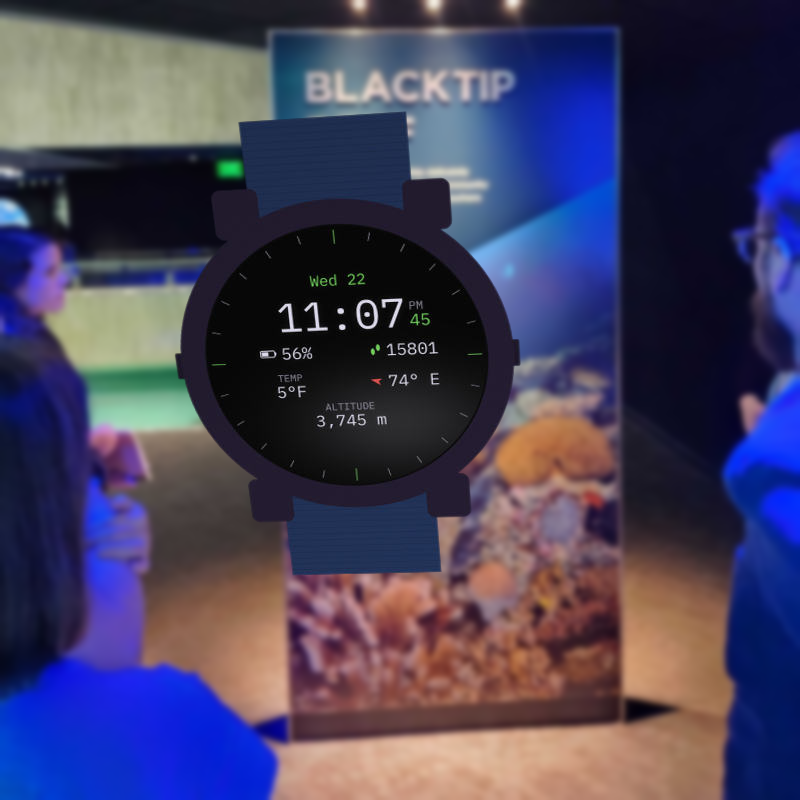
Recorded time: 11:07:45
